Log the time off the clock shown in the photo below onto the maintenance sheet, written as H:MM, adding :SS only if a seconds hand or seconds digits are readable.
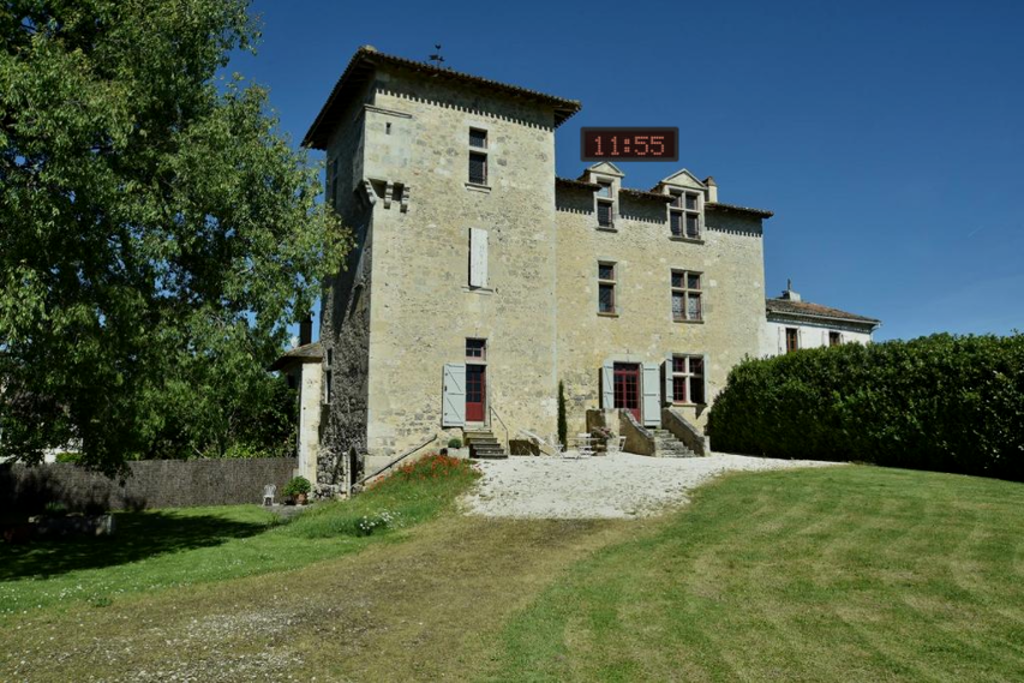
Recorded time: 11:55
